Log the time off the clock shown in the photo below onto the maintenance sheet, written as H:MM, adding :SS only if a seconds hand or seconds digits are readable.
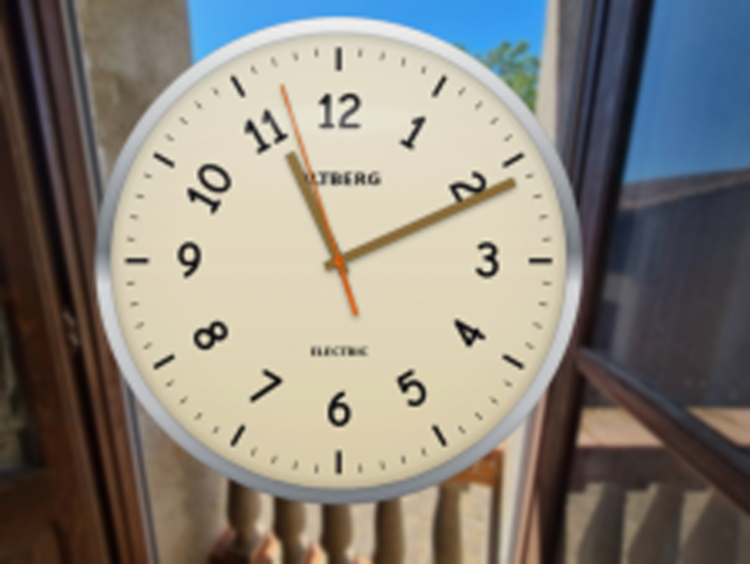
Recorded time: 11:10:57
